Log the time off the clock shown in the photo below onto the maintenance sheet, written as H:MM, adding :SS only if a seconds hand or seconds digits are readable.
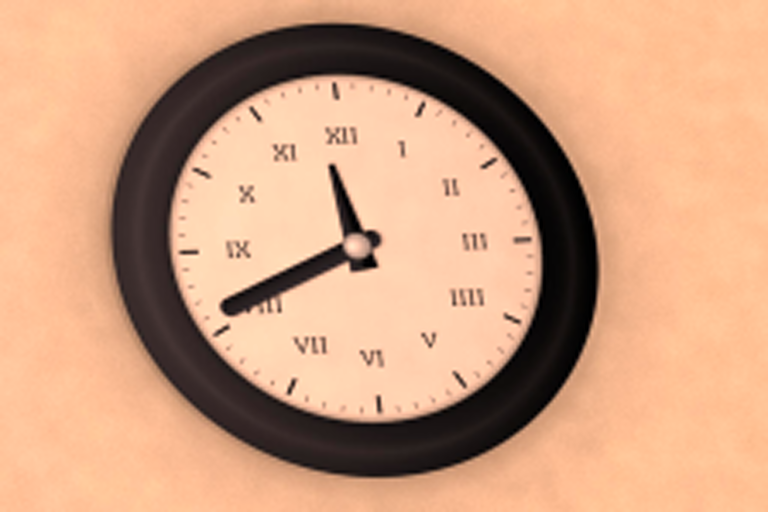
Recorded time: 11:41
